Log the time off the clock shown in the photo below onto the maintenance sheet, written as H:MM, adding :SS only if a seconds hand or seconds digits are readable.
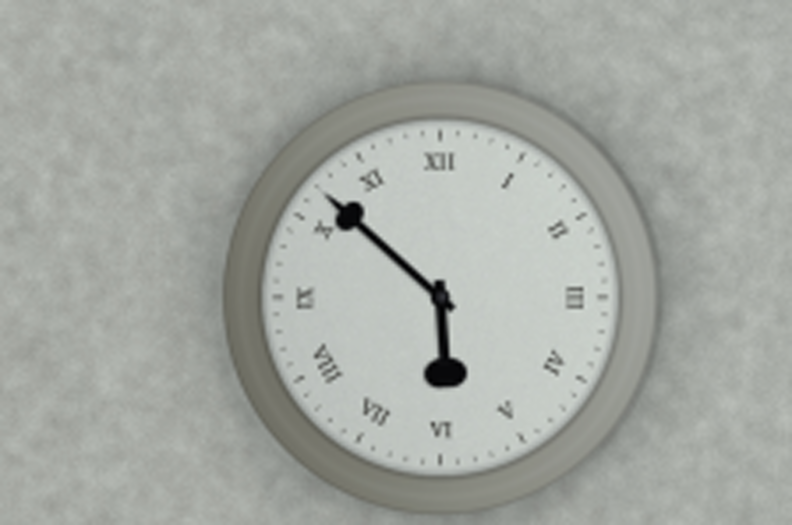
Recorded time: 5:52
